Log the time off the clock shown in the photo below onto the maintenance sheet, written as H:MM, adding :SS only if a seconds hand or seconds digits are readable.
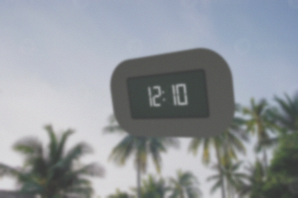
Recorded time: 12:10
